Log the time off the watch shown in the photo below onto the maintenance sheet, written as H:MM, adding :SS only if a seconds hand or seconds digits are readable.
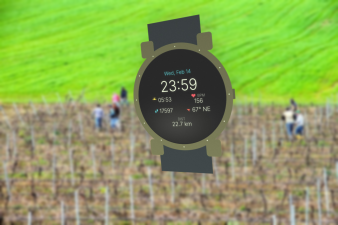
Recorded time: 23:59
